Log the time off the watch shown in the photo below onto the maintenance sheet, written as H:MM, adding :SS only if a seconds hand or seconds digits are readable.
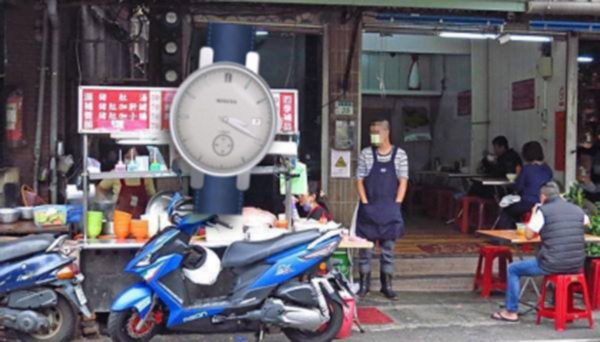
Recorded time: 3:19
